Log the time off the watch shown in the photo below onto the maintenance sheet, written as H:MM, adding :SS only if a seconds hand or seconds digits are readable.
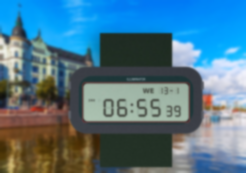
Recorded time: 6:55:39
